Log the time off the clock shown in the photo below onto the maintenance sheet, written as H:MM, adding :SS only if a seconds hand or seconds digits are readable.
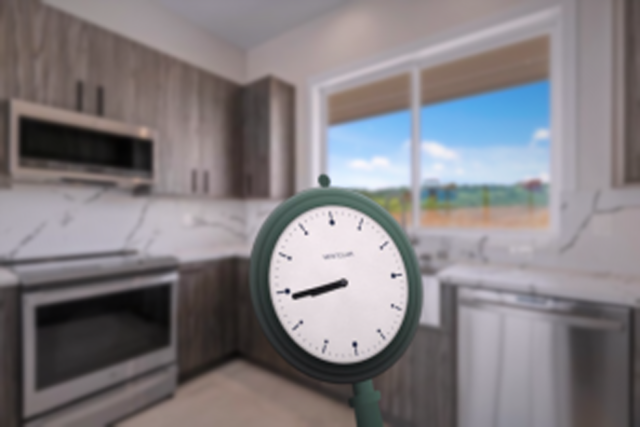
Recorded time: 8:44
